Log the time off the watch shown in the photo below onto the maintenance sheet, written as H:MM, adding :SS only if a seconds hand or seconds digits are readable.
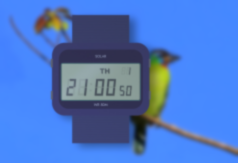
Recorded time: 21:00:50
